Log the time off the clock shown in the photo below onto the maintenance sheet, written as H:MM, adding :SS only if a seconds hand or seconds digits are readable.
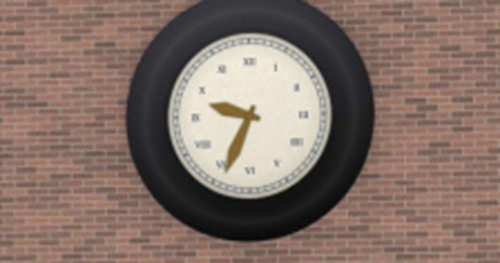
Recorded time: 9:34
